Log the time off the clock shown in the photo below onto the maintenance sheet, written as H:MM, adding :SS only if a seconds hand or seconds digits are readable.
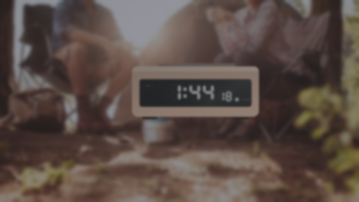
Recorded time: 1:44
